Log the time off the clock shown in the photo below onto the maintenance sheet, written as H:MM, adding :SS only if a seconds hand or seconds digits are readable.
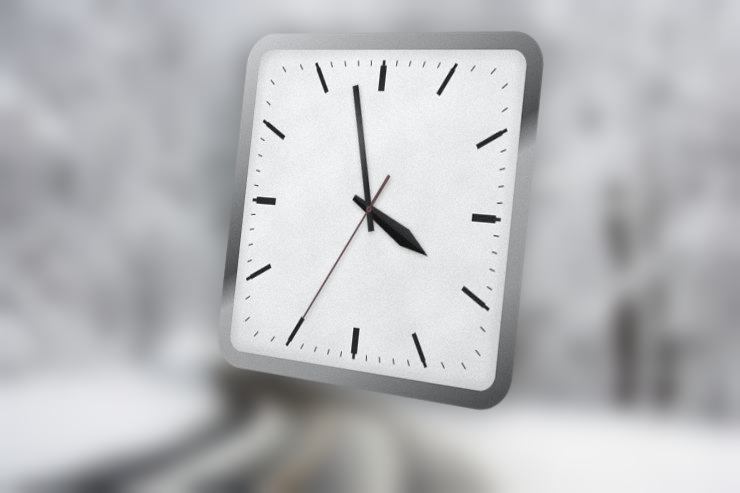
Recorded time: 3:57:35
